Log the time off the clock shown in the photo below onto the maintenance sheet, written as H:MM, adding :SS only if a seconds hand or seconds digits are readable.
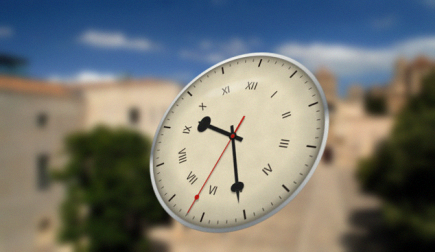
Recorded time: 9:25:32
